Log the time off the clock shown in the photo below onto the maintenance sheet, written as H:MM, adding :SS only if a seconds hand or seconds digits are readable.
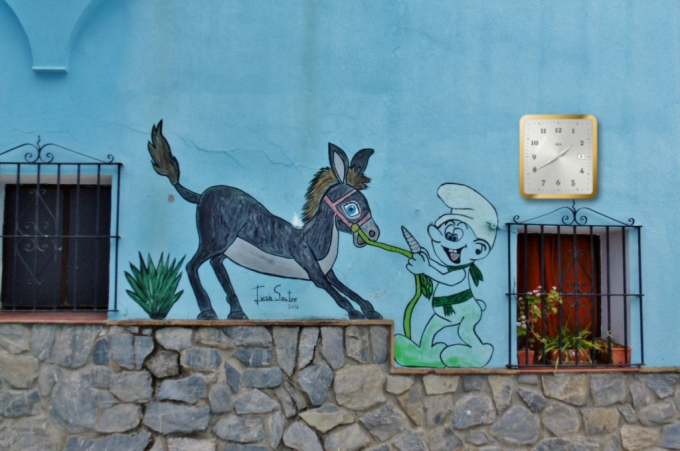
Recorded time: 1:40
